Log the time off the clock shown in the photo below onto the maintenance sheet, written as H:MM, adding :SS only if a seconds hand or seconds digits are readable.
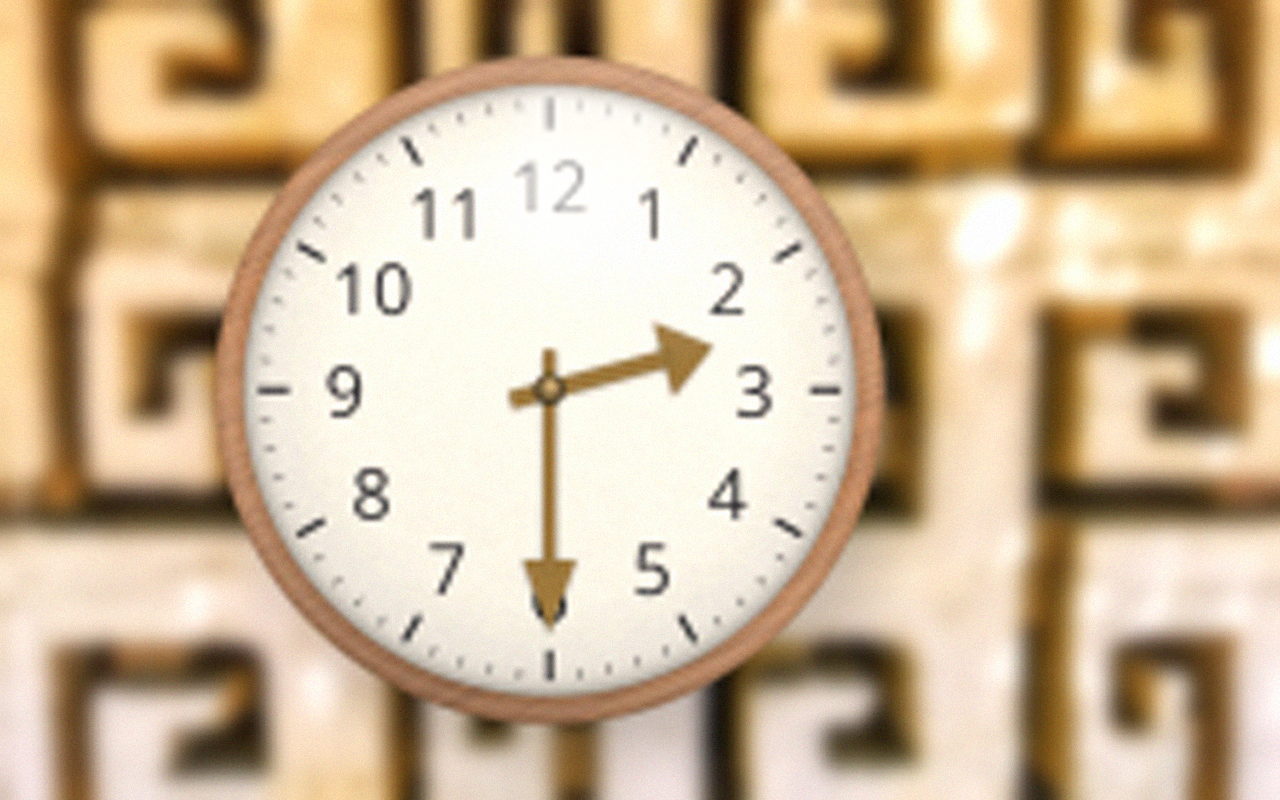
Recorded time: 2:30
